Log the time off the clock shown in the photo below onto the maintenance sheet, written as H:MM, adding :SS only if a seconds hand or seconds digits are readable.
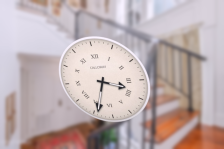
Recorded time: 3:34
